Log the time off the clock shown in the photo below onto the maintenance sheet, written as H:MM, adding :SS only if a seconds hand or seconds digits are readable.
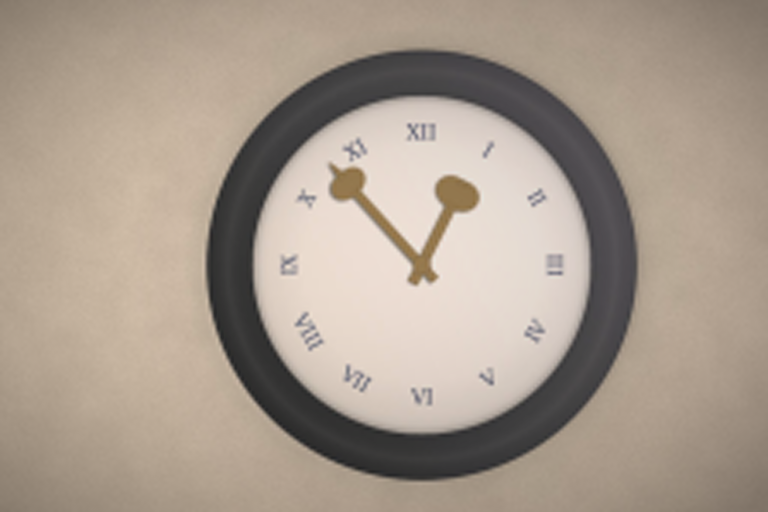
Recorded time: 12:53
